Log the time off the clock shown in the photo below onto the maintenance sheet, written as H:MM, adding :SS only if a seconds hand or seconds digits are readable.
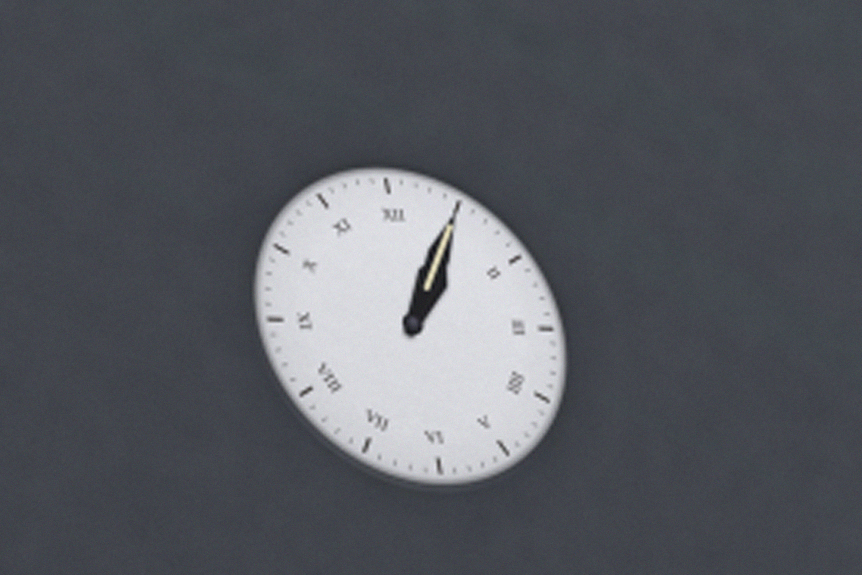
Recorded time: 1:05
